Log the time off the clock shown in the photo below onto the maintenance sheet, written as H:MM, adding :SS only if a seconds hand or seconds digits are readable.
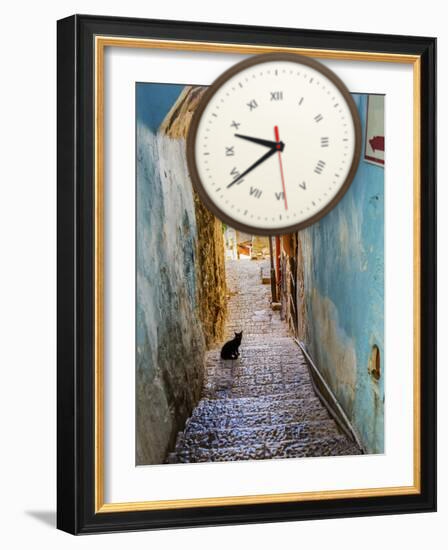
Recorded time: 9:39:29
